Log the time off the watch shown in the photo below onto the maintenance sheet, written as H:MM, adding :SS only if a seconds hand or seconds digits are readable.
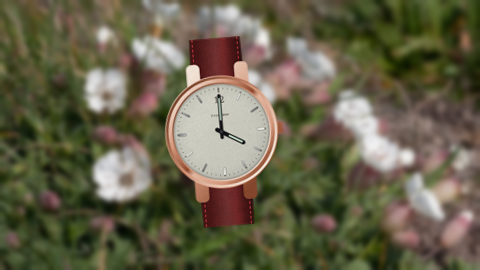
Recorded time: 4:00
